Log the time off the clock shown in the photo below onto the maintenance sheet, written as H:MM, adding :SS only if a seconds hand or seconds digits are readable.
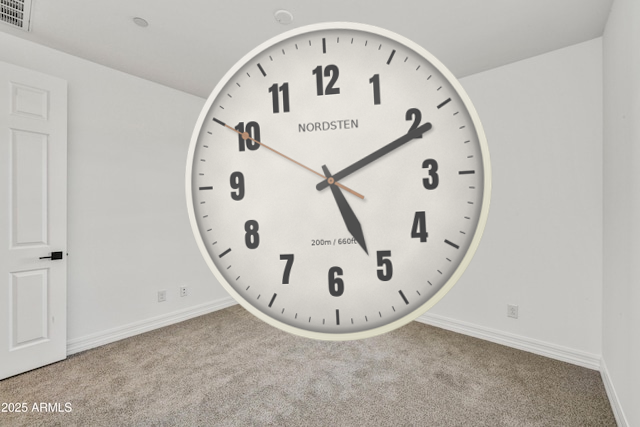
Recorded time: 5:10:50
